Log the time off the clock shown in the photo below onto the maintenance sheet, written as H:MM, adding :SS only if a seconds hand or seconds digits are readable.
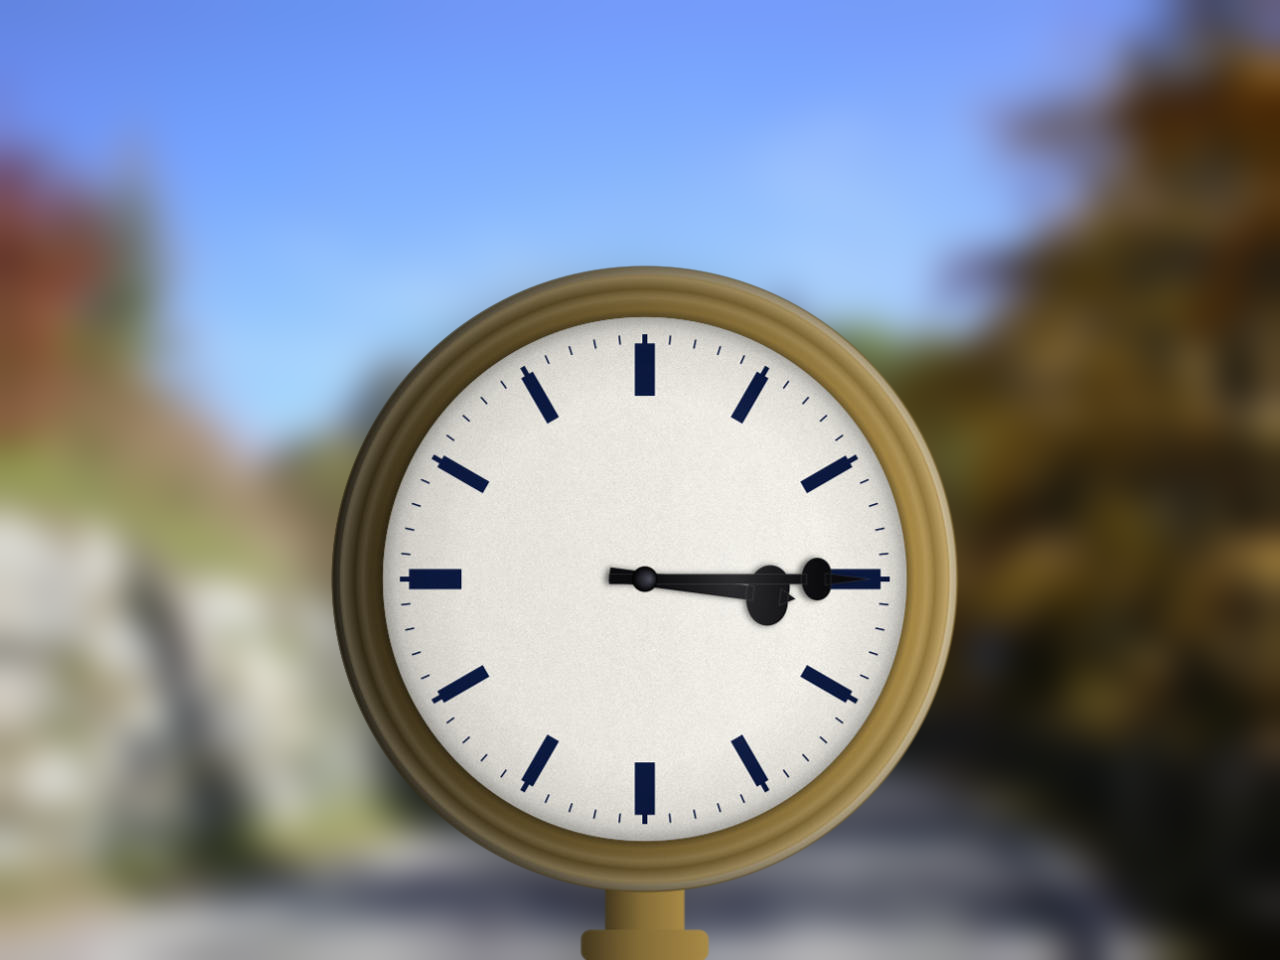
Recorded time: 3:15
